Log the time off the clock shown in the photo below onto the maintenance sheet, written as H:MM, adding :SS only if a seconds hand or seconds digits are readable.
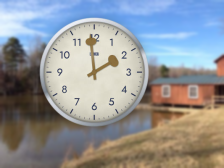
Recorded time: 1:59
